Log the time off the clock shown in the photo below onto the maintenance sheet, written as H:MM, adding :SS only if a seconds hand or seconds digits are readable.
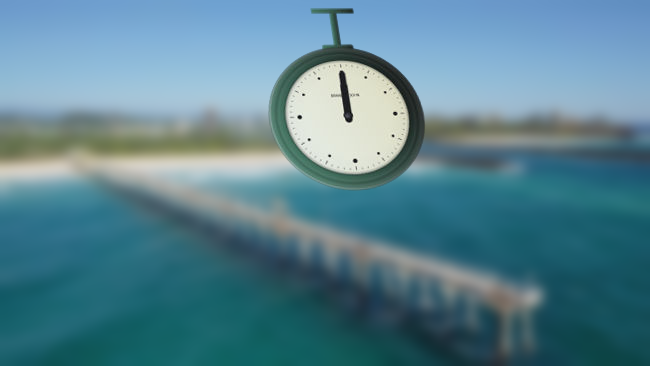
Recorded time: 12:00
